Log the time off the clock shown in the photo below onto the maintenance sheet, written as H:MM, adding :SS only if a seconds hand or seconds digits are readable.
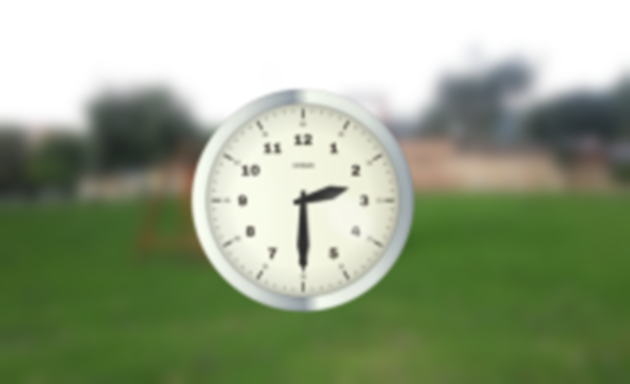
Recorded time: 2:30
